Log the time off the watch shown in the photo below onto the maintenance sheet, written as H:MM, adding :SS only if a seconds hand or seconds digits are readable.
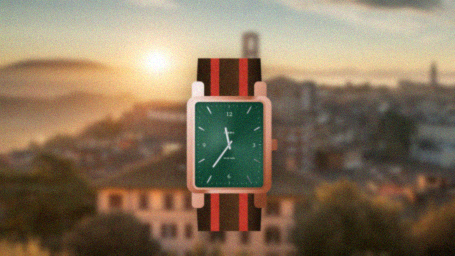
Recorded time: 11:36
